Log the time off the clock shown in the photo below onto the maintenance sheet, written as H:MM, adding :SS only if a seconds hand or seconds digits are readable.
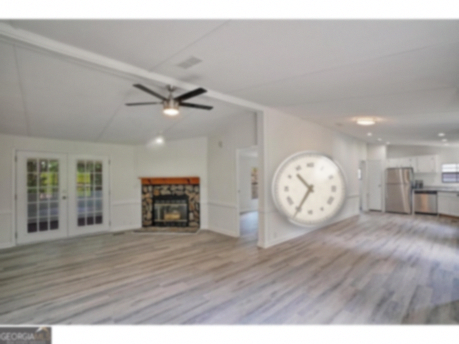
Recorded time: 10:35
